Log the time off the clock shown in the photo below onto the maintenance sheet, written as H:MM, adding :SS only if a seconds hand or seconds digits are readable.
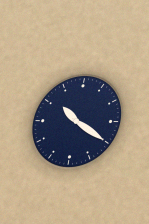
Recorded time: 10:20
